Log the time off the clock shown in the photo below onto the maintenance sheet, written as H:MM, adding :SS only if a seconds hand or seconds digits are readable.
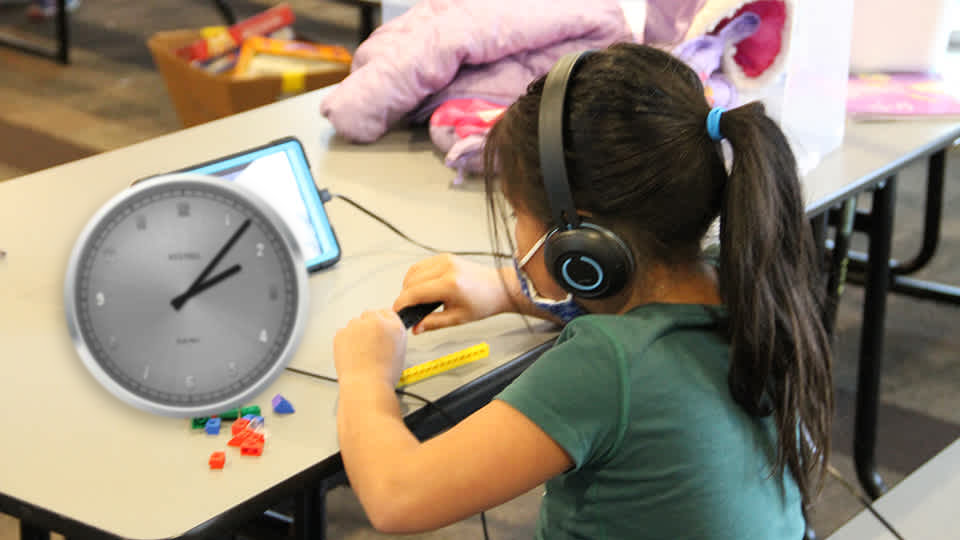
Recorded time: 2:07
